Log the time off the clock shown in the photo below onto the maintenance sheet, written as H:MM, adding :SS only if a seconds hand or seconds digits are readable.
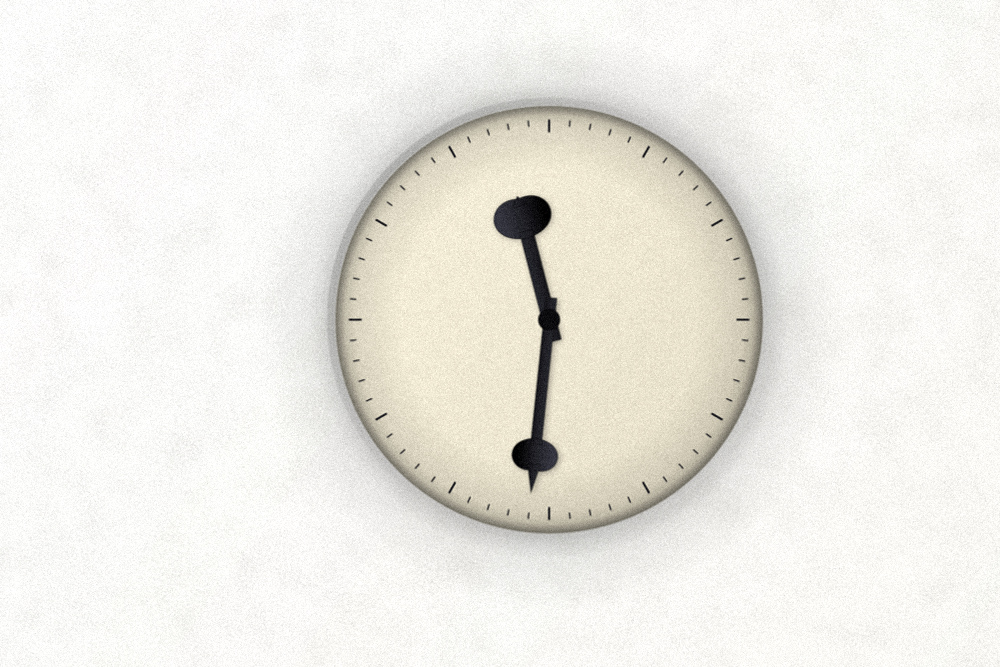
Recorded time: 11:31
